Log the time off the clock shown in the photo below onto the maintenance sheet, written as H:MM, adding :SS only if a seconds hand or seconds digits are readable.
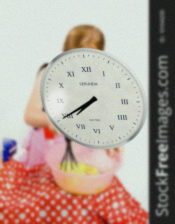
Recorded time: 7:40
